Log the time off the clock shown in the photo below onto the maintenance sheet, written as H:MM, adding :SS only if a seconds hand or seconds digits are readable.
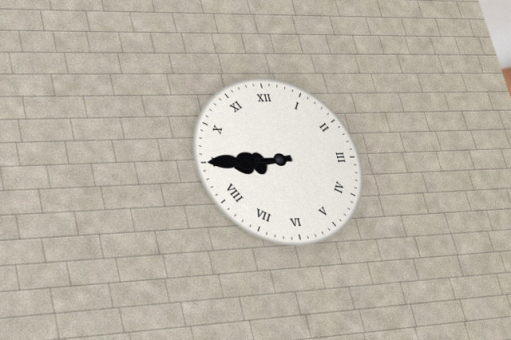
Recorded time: 8:45
